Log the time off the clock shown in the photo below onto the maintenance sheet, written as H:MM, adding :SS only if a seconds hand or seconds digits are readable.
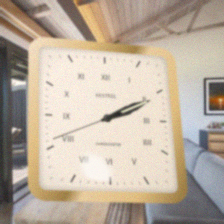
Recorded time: 2:10:41
